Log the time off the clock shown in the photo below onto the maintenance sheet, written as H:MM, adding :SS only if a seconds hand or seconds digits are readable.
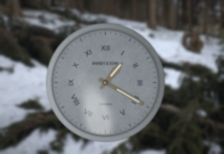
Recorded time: 1:20
